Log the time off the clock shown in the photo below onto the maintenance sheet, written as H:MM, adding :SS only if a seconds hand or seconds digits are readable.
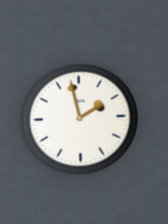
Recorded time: 1:58
